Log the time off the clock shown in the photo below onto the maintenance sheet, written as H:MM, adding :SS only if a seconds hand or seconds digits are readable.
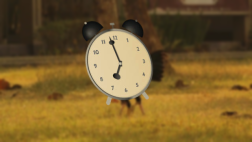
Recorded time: 6:58
